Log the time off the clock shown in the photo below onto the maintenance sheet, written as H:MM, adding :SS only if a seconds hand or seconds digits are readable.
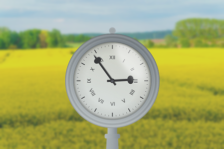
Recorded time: 2:54
